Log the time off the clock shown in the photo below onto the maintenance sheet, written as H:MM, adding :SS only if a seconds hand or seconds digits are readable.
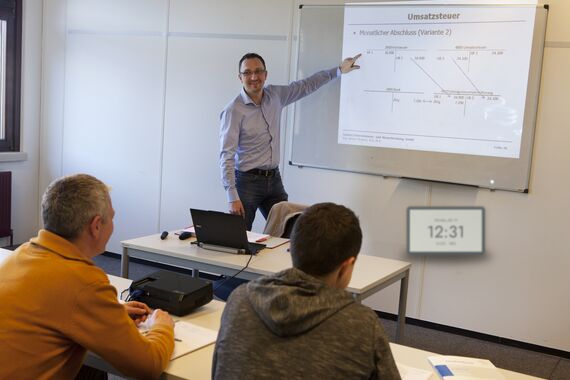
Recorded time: 12:31
